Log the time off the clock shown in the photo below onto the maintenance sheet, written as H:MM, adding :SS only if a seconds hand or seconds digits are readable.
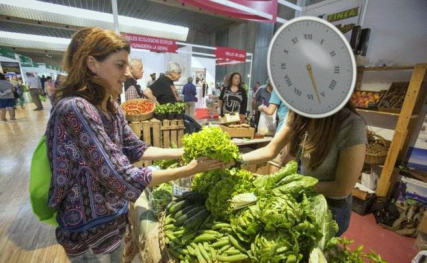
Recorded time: 5:27
